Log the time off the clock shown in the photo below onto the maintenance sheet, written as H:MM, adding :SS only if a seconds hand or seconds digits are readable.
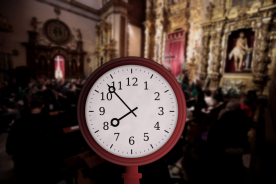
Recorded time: 7:53
